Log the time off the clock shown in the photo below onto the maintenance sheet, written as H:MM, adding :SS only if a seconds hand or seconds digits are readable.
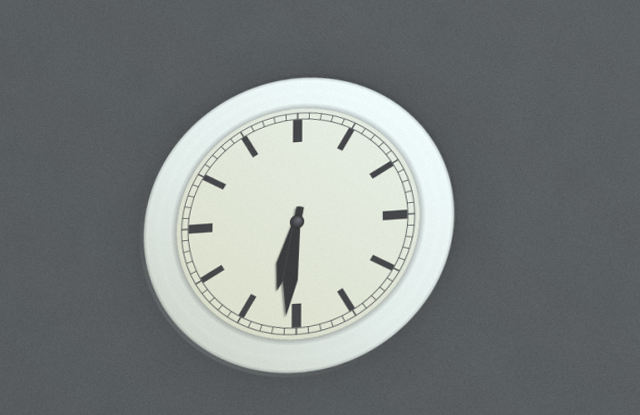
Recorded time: 6:31
